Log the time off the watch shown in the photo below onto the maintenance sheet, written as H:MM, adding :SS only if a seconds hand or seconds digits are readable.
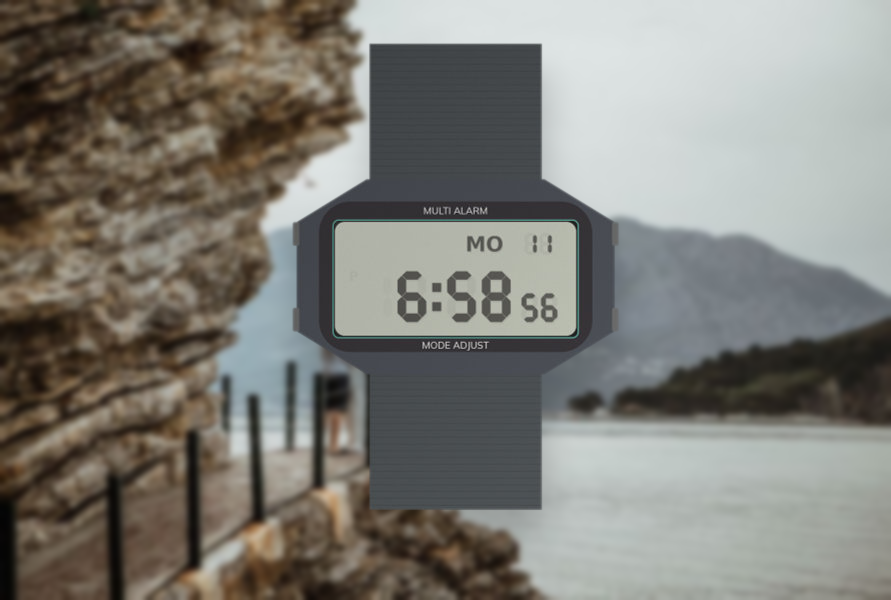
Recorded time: 6:58:56
